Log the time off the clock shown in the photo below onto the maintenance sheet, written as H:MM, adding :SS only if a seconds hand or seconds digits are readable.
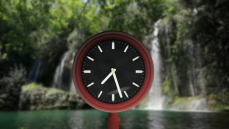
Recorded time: 7:27
